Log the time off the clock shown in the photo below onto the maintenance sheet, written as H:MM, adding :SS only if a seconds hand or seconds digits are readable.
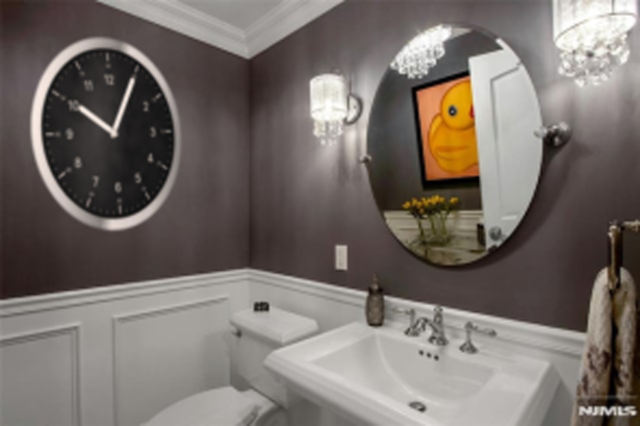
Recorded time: 10:05
